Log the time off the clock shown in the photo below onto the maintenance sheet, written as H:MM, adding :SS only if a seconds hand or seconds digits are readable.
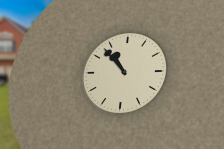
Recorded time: 10:53
